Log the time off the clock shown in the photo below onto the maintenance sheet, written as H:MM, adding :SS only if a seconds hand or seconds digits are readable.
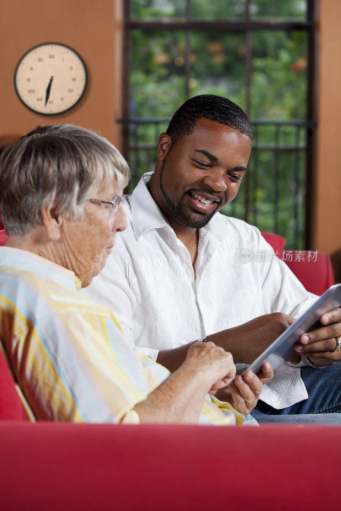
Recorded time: 6:32
